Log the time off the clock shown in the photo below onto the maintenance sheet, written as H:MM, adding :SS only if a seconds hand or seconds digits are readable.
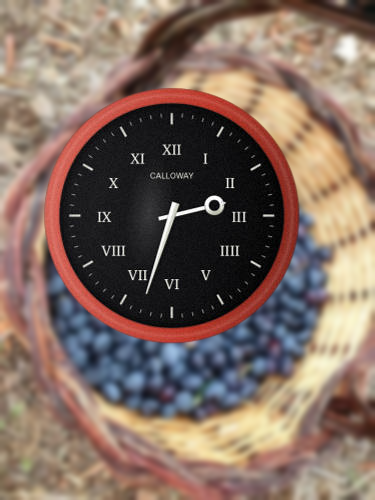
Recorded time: 2:33
